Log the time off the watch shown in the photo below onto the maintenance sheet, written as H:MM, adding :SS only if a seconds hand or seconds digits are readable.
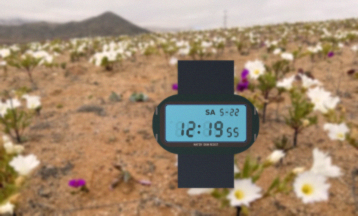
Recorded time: 12:19:55
